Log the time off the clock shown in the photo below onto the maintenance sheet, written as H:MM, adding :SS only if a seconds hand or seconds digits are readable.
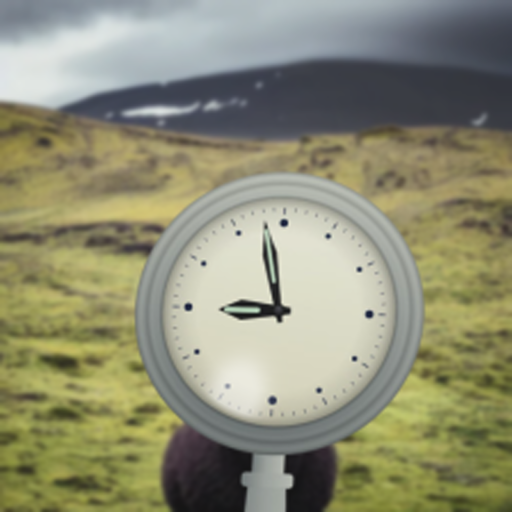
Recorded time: 8:58
